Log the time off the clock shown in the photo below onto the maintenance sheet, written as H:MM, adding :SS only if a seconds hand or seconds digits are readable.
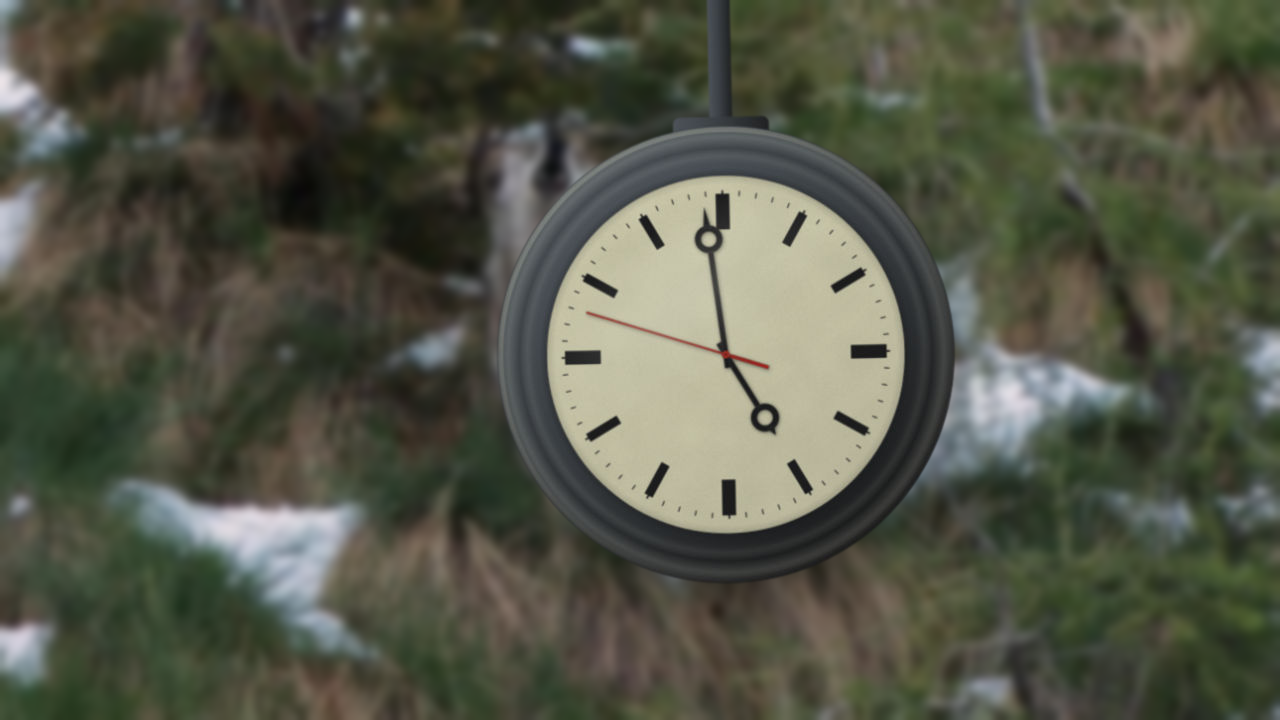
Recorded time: 4:58:48
